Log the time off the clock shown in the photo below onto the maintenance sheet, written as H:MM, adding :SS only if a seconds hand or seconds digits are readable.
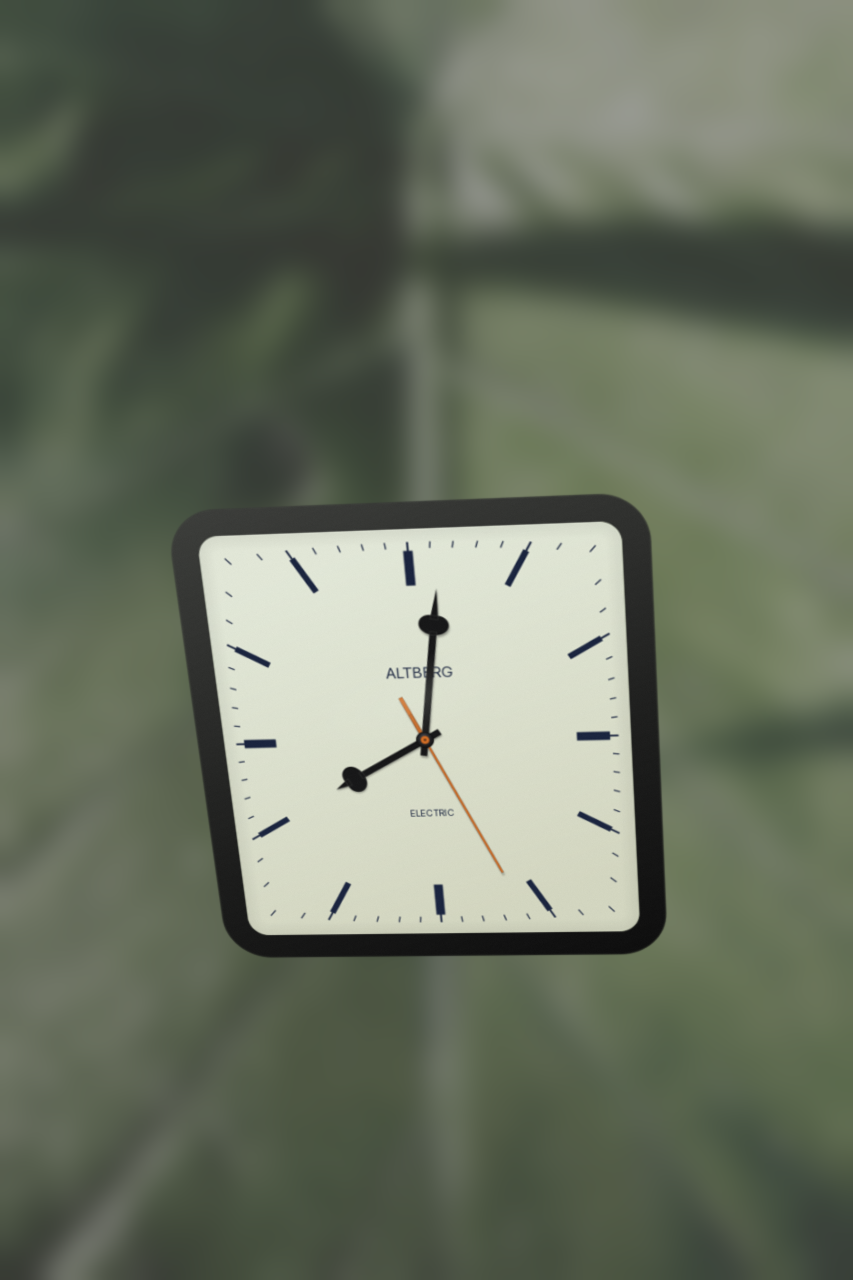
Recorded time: 8:01:26
